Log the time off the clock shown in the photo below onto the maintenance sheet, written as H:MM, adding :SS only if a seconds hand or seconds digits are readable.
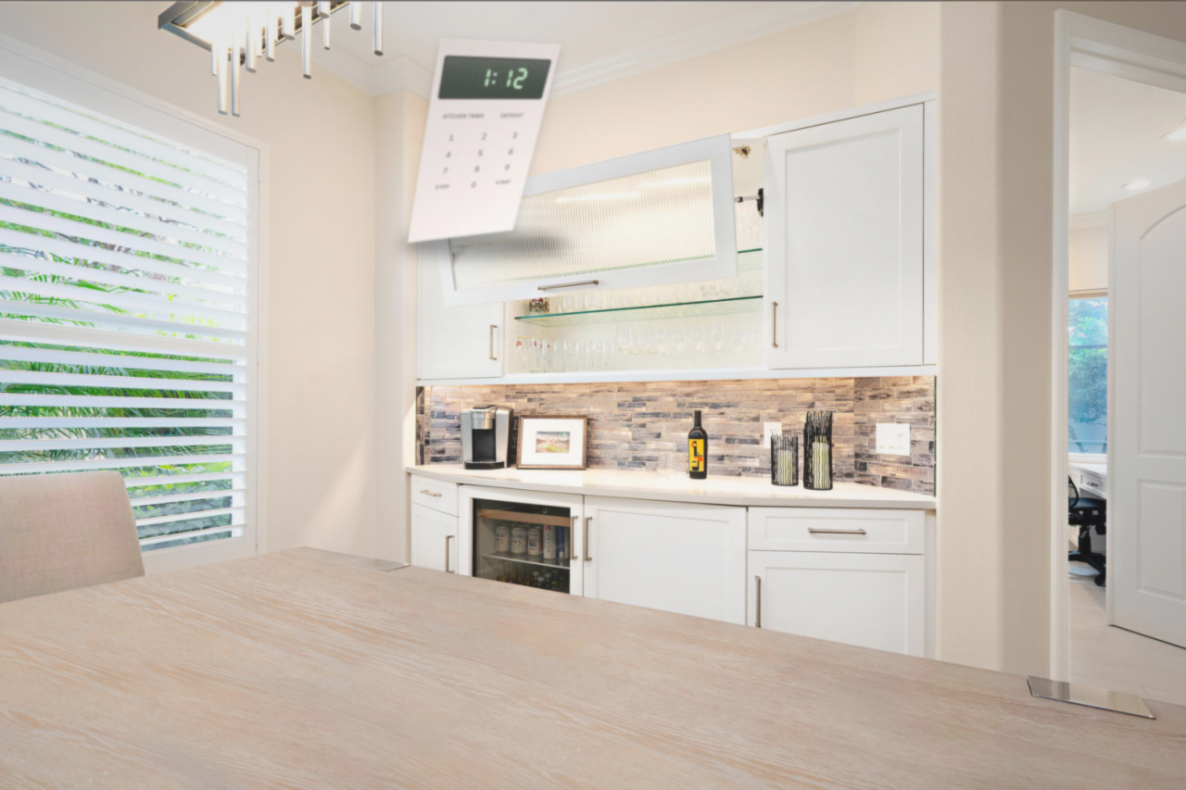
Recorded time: 1:12
